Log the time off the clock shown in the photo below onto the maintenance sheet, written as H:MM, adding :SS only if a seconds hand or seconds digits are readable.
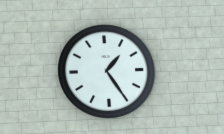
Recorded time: 1:25
